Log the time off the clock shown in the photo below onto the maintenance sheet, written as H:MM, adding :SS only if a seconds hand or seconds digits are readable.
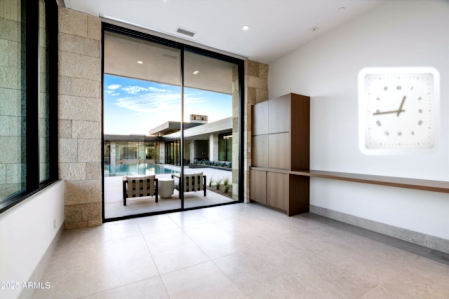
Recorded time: 12:44
